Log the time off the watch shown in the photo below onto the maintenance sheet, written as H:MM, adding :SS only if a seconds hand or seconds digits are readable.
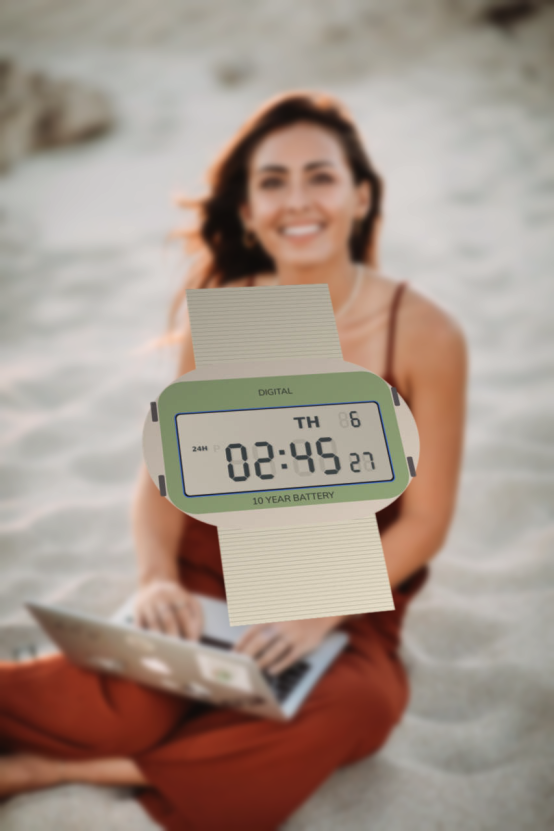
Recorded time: 2:45:27
